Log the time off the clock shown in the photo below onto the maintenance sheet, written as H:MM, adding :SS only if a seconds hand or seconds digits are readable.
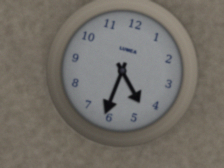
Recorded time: 4:31
